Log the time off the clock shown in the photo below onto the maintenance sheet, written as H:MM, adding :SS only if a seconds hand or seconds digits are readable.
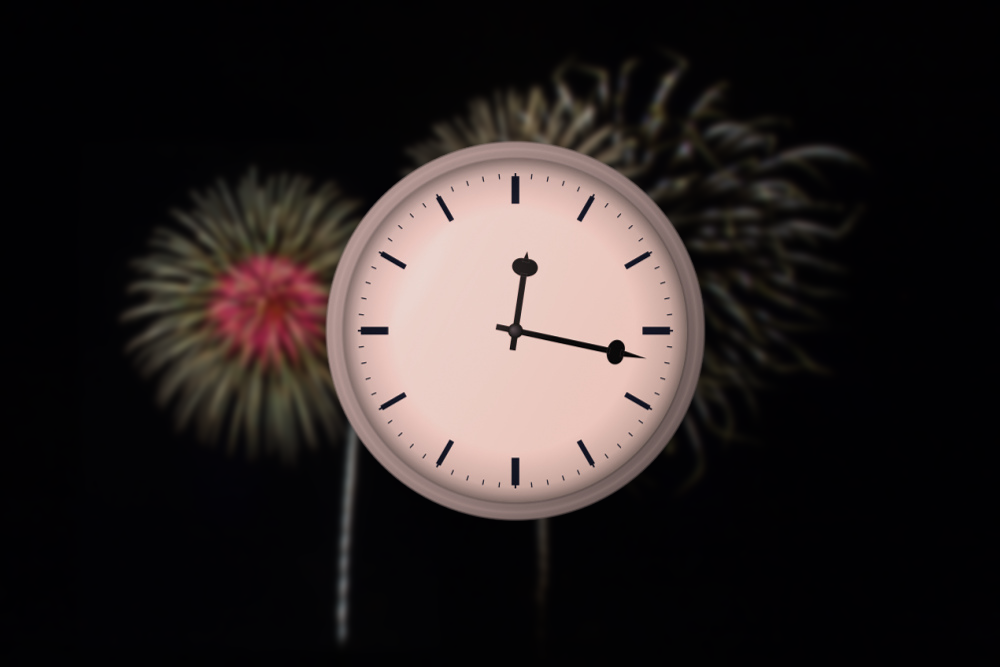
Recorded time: 12:17
